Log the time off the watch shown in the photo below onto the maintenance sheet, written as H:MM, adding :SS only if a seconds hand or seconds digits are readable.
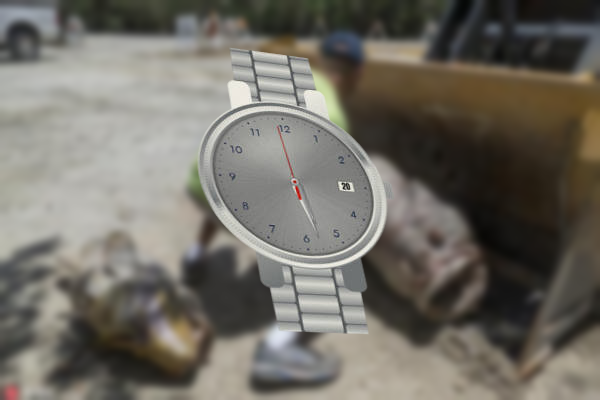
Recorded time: 5:27:59
